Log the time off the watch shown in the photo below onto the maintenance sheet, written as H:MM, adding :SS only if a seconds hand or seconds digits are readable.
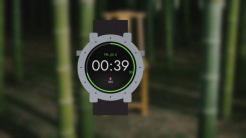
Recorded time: 0:39
